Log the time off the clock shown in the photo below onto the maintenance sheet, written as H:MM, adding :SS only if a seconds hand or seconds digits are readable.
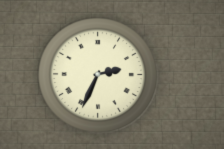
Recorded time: 2:34
